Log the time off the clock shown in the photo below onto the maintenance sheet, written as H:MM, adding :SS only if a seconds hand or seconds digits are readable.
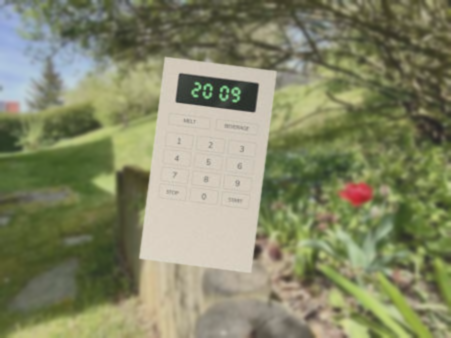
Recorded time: 20:09
